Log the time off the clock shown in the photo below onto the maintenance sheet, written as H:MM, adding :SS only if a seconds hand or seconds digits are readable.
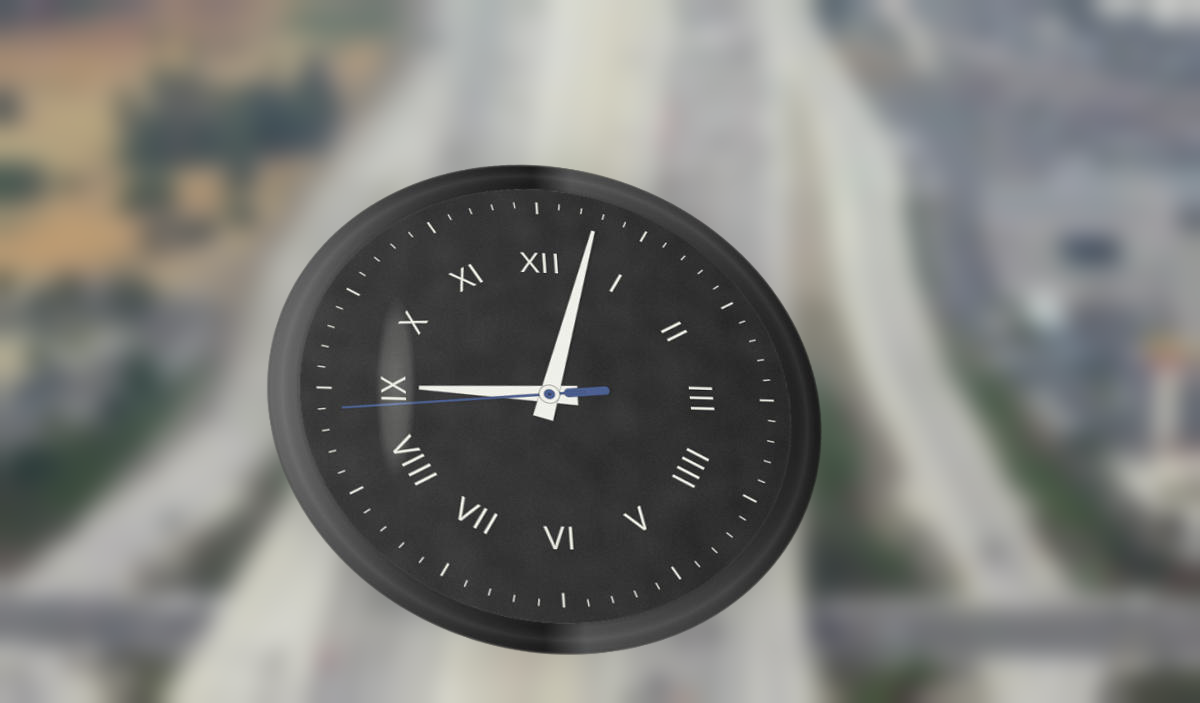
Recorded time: 9:02:44
